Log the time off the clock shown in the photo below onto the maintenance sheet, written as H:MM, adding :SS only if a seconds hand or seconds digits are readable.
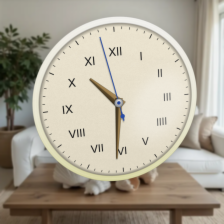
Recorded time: 10:30:58
